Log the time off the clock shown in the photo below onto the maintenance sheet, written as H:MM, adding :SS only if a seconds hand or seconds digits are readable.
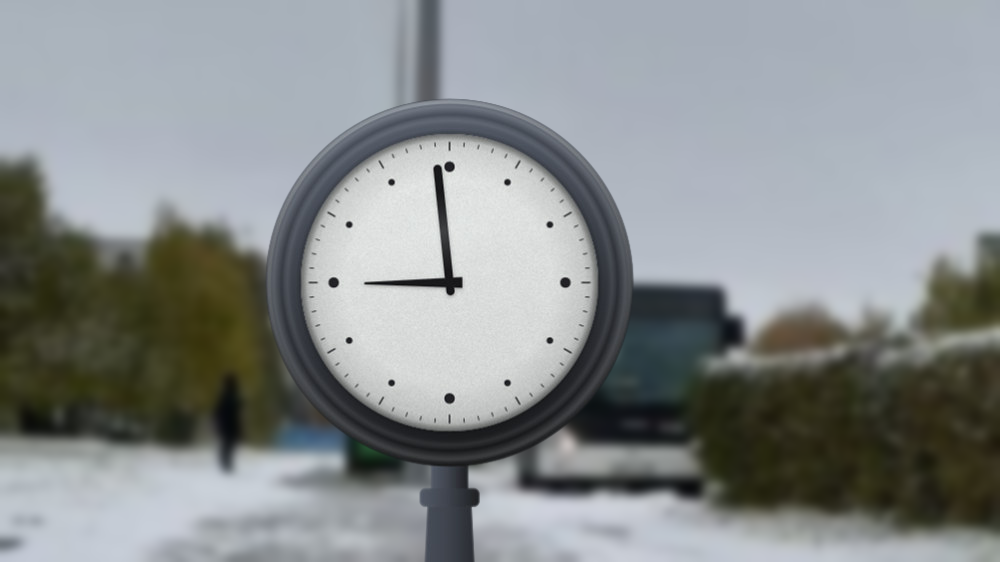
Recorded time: 8:59
